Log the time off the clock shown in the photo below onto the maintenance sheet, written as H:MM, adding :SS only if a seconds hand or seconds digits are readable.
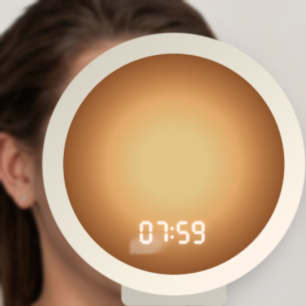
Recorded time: 7:59
